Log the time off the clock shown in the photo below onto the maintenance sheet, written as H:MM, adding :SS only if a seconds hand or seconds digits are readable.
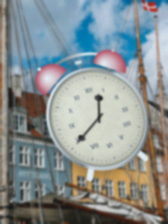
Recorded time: 12:40
